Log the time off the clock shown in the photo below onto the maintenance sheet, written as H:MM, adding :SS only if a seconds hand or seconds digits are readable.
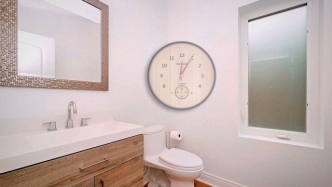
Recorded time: 12:05
